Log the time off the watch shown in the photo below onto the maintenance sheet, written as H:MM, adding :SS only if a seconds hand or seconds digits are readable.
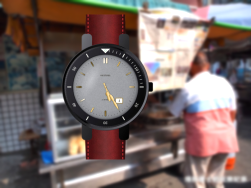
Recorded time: 5:25
